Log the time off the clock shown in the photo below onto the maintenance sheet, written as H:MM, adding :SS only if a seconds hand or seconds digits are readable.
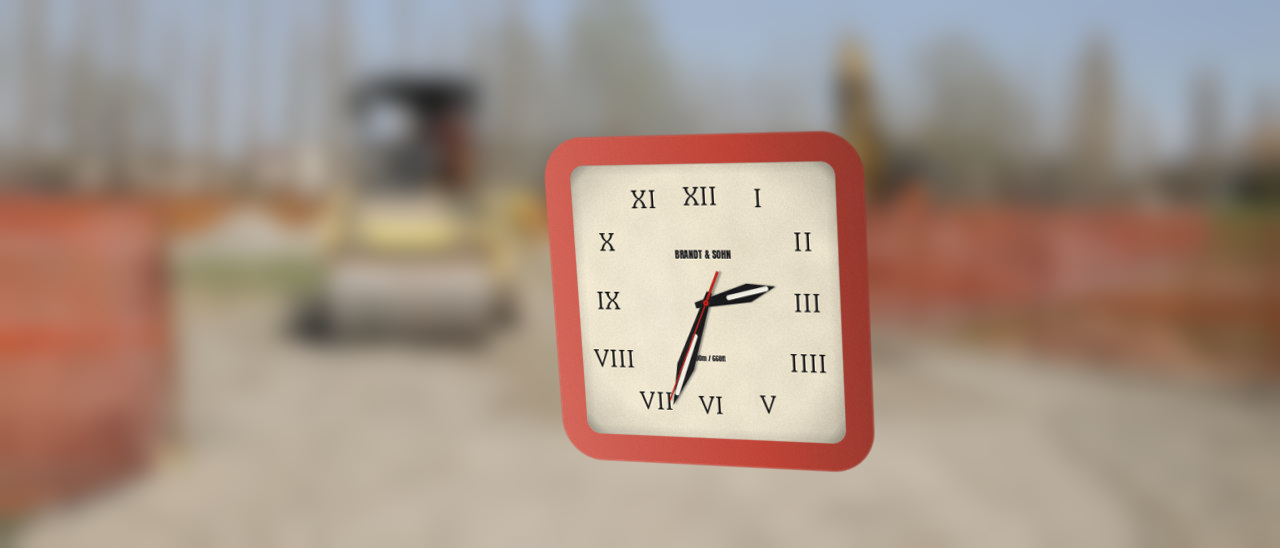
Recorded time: 2:33:34
